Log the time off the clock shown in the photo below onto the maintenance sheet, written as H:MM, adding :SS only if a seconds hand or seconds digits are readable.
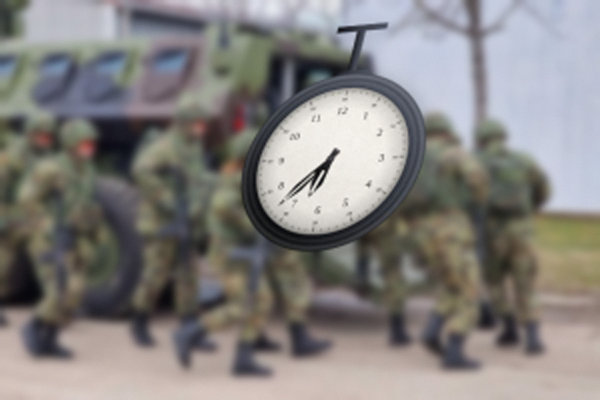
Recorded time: 6:37
